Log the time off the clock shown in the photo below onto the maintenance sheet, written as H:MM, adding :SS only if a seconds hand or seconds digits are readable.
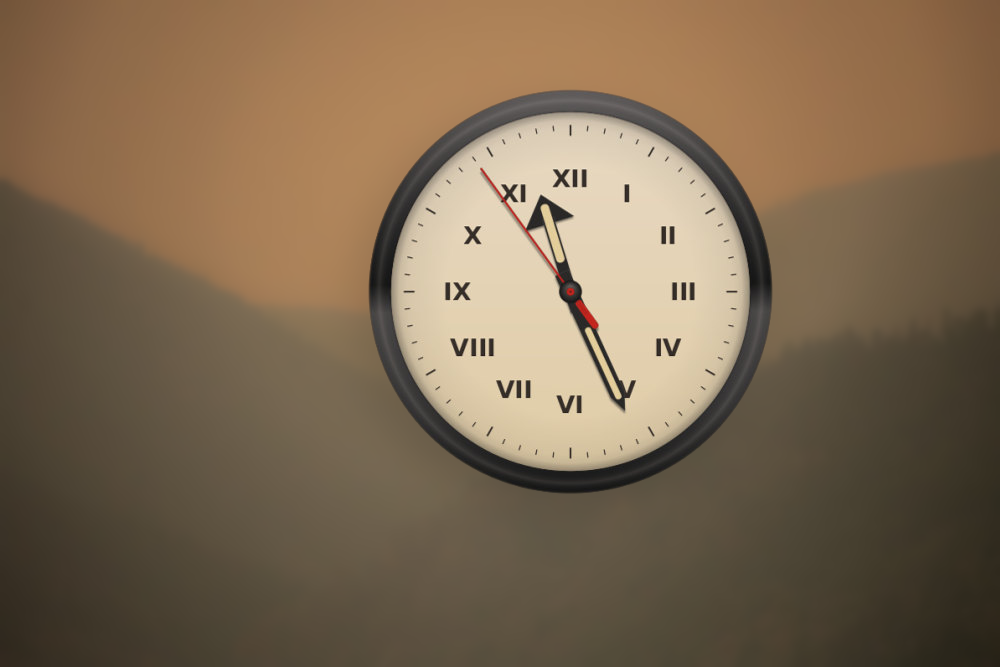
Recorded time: 11:25:54
